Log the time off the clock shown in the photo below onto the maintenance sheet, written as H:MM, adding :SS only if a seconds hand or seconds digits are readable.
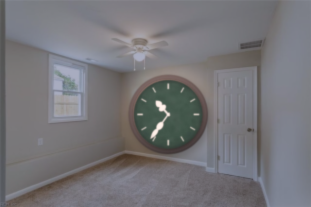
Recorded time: 10:36
